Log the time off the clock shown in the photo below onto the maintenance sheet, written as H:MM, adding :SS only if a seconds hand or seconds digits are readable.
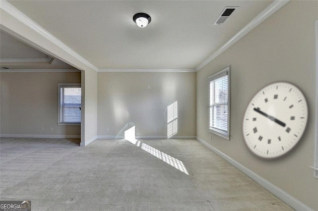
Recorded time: 3:49
